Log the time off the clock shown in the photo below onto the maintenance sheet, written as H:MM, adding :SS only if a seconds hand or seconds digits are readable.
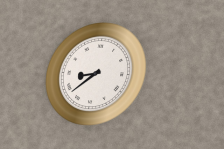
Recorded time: 8:38
